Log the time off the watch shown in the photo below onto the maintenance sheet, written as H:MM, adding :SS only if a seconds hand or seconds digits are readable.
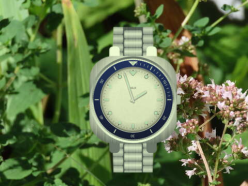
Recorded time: 1:57
